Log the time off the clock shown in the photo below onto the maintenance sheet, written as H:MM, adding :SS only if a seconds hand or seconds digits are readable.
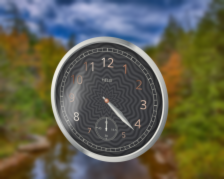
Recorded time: 4:22
